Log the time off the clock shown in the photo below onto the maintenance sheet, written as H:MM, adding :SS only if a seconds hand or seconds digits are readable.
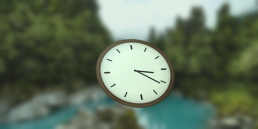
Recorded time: 3:21
